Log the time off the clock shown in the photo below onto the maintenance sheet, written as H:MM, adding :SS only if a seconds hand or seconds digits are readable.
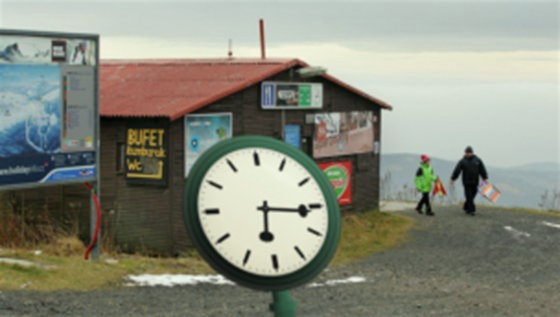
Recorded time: 6:16
